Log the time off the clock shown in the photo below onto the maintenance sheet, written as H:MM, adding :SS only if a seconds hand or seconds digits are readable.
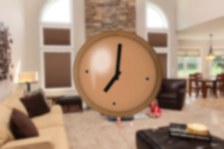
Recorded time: 7:00
